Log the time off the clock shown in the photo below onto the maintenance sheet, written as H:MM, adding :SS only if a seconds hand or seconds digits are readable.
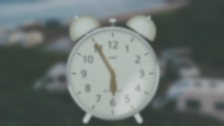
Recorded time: 5:55
